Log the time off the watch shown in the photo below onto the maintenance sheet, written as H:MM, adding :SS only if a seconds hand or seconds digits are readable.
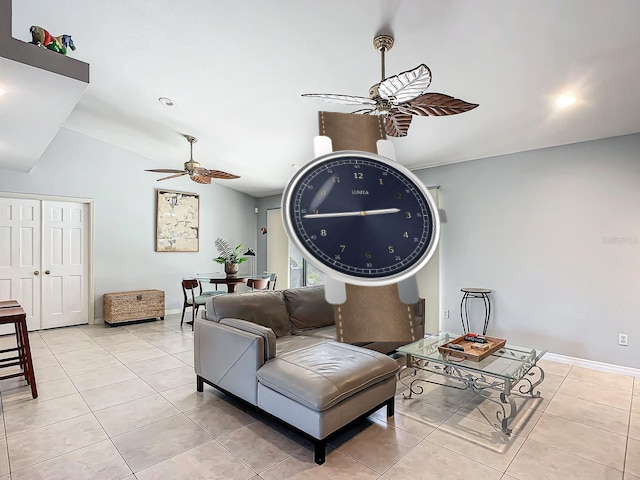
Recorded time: 2:44
